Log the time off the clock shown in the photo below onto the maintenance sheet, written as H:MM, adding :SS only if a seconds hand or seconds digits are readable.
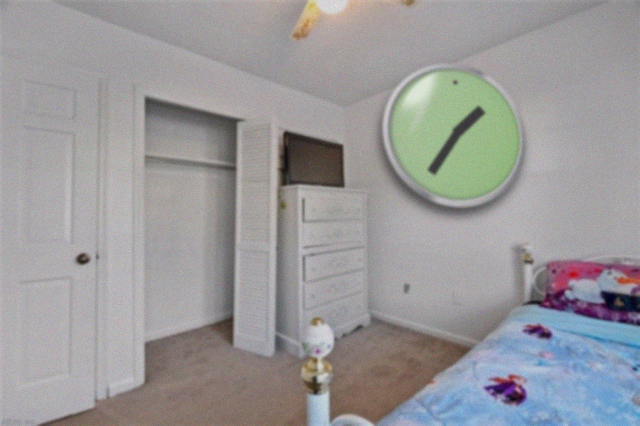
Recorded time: 1:36
